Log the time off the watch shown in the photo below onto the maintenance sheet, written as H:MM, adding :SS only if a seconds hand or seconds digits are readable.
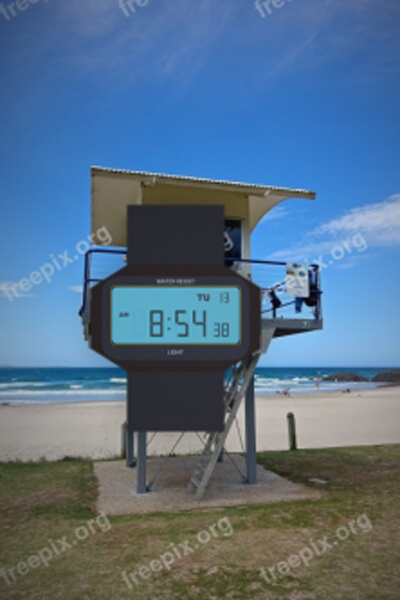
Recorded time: 8:54:38
